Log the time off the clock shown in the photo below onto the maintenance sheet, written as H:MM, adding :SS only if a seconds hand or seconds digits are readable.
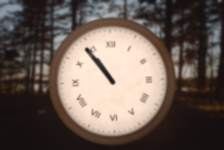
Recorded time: 10:54
